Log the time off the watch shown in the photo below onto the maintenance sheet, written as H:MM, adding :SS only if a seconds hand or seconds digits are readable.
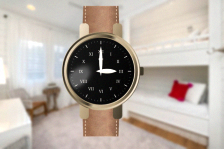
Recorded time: 3:00
